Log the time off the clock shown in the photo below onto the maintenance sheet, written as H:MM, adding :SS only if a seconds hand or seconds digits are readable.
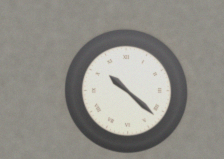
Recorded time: 10:22
